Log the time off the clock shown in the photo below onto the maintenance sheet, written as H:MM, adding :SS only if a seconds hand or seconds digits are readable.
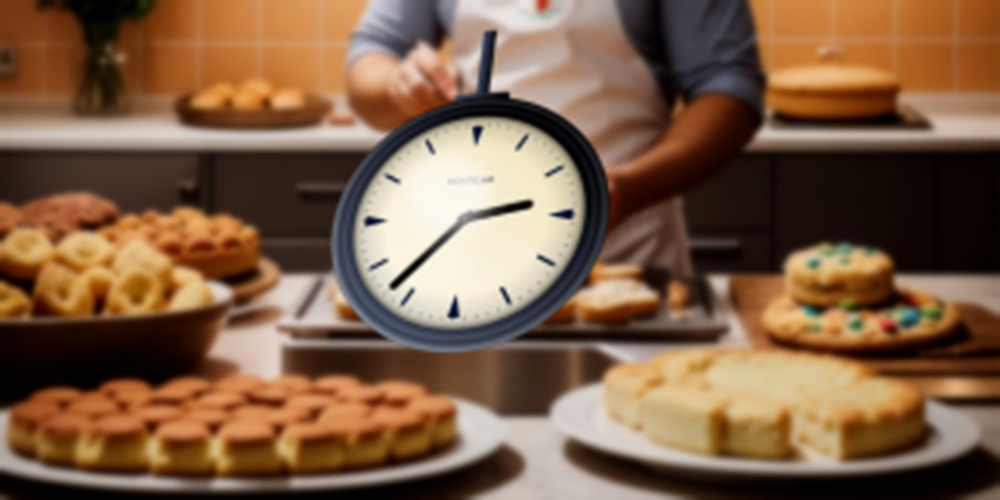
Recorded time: 2:37
